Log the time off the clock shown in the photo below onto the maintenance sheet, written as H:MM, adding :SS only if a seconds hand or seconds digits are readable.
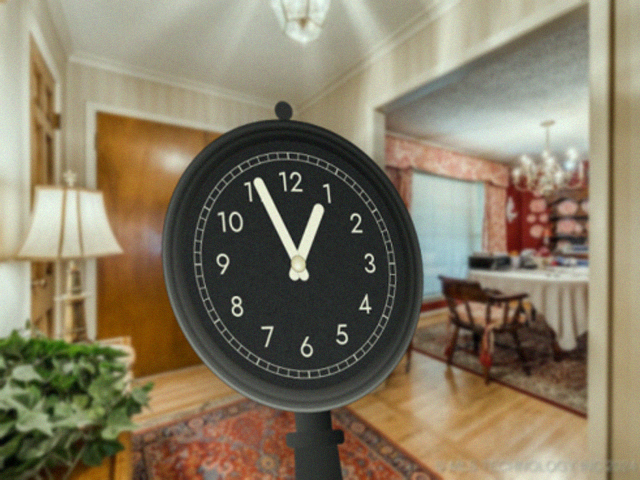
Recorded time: 12:56
